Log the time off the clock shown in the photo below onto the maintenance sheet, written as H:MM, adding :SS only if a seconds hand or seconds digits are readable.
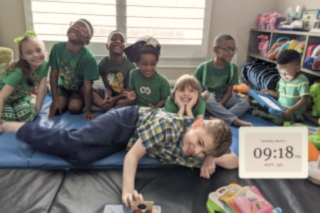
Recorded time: 9:18
